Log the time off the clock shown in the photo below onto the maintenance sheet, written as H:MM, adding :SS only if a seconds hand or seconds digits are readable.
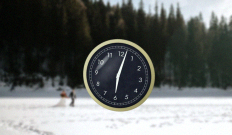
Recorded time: 6:02
